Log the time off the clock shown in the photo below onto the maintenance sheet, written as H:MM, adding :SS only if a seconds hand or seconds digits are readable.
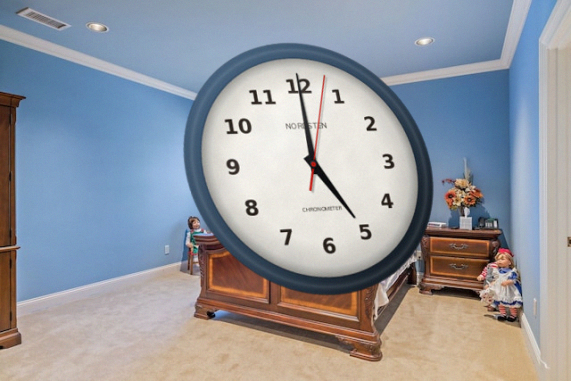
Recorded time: 5:00:03
